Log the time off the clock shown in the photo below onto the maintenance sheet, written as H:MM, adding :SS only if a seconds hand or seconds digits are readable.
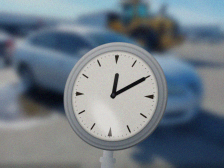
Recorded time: 12:10
